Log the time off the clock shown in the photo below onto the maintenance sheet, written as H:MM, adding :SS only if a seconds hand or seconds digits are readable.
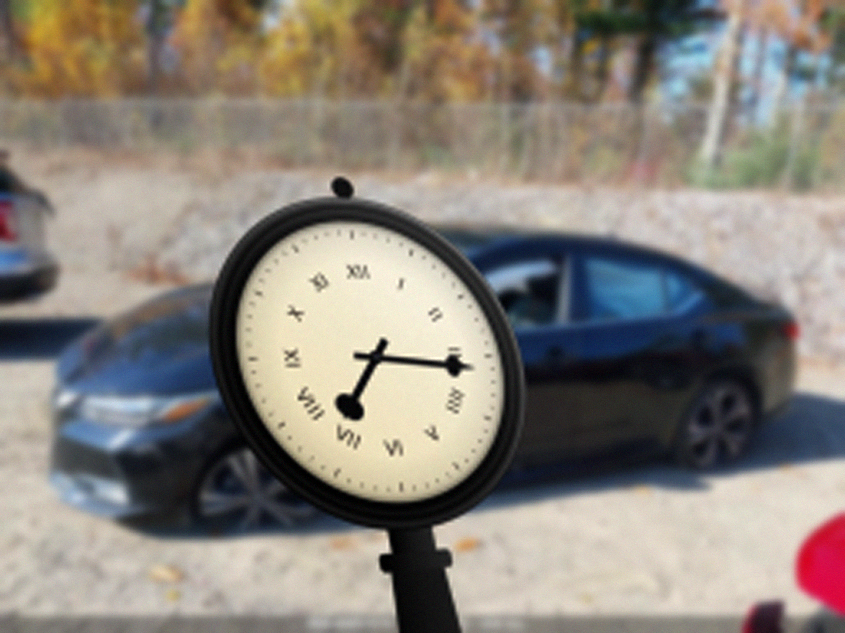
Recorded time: 7:16
